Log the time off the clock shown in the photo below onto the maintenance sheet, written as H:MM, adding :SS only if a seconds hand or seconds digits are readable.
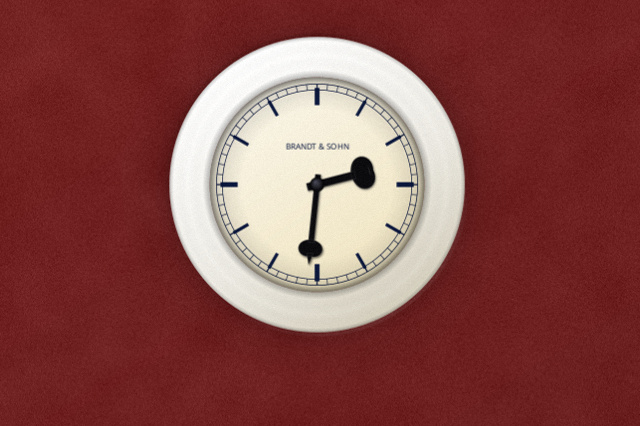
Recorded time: 2:31
